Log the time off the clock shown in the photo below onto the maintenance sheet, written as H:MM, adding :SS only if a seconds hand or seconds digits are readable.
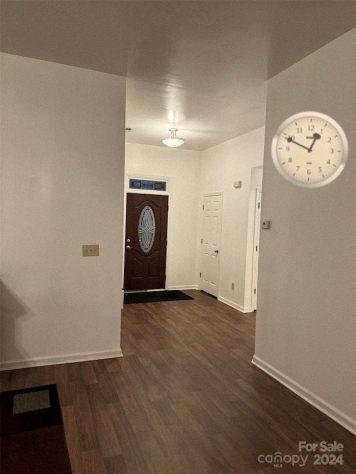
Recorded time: 12:49
